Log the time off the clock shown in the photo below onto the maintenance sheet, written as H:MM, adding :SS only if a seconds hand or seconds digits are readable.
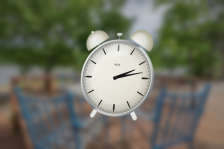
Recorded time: 2:13
